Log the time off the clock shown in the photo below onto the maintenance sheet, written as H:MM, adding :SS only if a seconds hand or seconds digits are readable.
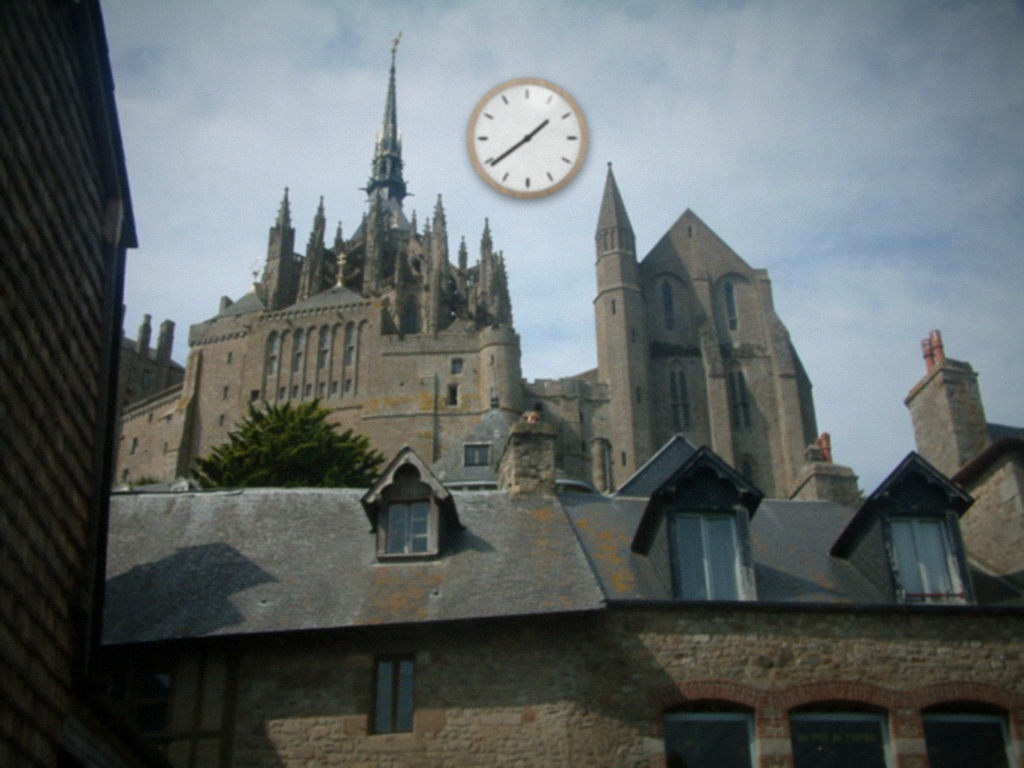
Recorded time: 1:39
